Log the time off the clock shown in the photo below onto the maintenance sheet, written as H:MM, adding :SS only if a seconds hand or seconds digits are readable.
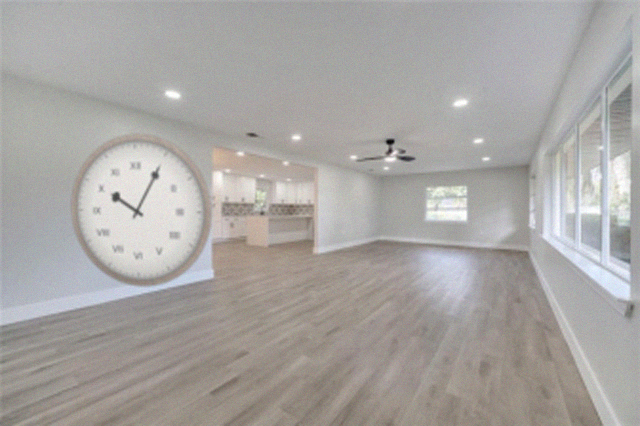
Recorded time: 10:05
